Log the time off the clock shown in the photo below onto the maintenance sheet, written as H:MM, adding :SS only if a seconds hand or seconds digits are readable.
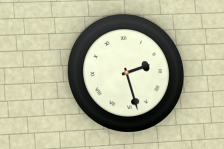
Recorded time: 2:28
